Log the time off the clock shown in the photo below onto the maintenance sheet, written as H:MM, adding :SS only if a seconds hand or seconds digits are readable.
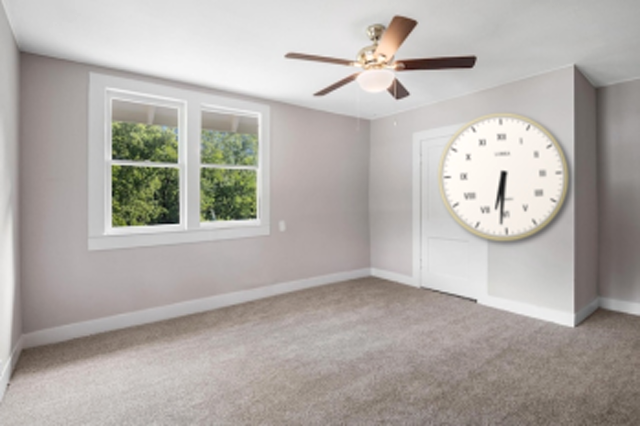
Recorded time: 6:31
